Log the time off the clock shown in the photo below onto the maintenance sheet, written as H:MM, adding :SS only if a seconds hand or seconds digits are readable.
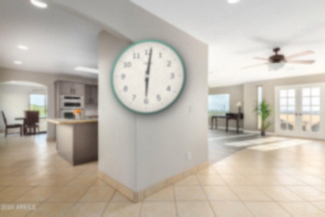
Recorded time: 6:01
